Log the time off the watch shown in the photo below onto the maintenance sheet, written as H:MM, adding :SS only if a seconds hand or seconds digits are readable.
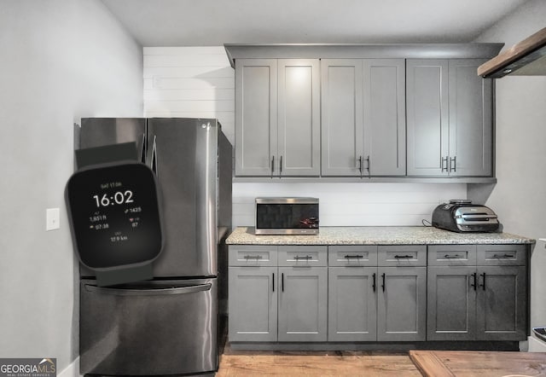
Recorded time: 16:02
